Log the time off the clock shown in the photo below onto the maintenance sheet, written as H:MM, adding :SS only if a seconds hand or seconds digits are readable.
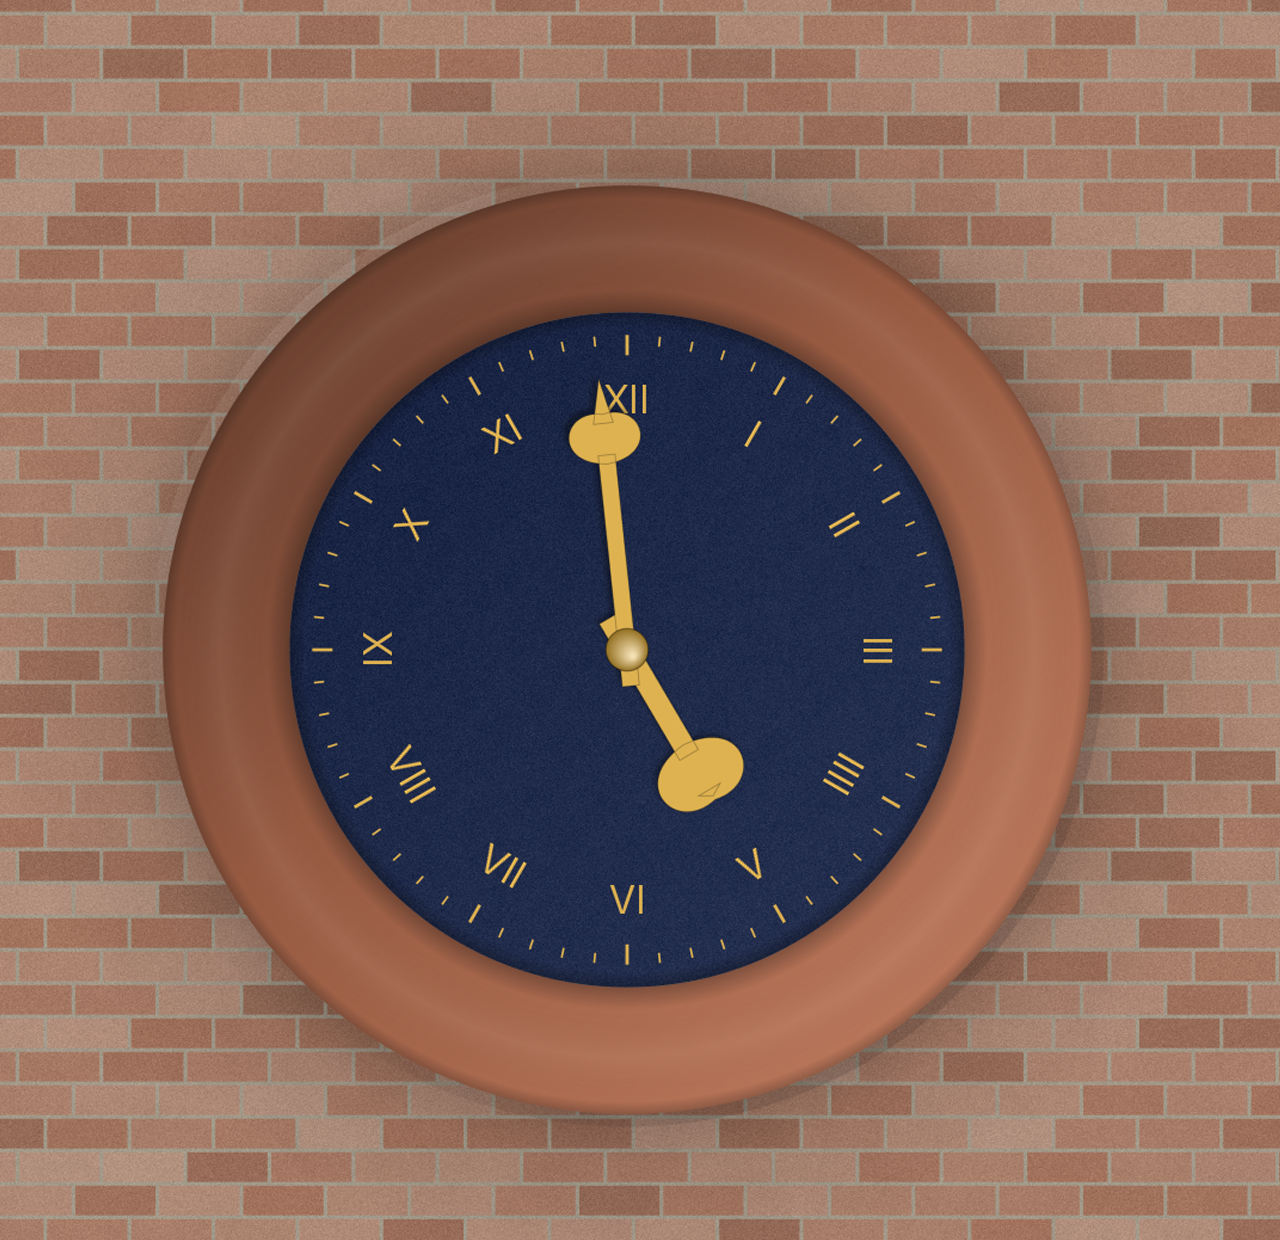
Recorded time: 4:59
